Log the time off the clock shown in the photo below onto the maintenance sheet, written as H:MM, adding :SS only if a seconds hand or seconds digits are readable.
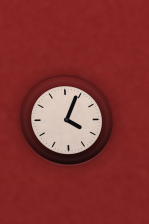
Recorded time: 4:04
